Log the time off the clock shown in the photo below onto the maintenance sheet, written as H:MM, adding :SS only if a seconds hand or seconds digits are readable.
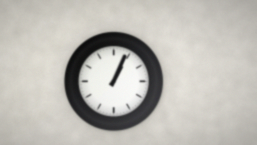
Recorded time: 1:04
